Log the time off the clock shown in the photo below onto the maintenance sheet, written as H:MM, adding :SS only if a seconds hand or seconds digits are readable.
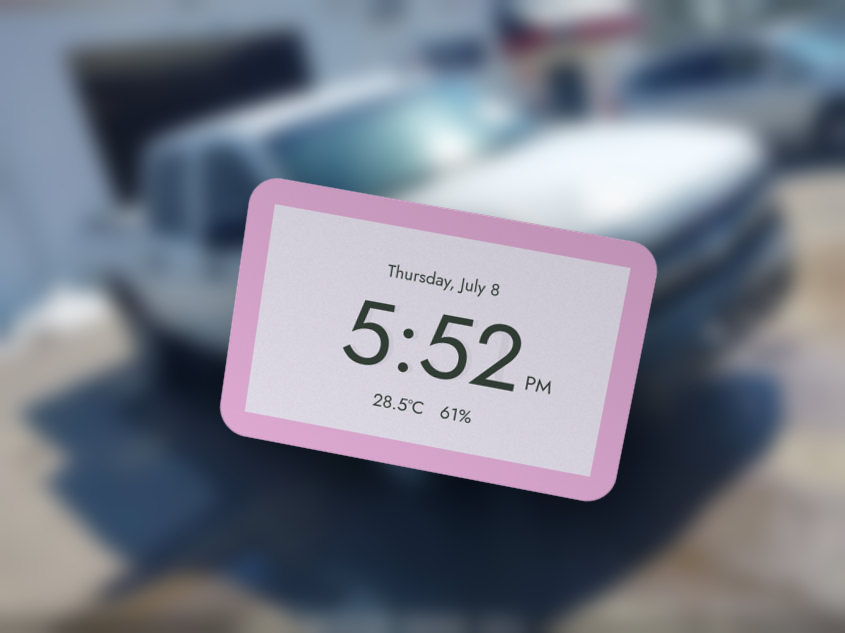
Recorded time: 5:52
